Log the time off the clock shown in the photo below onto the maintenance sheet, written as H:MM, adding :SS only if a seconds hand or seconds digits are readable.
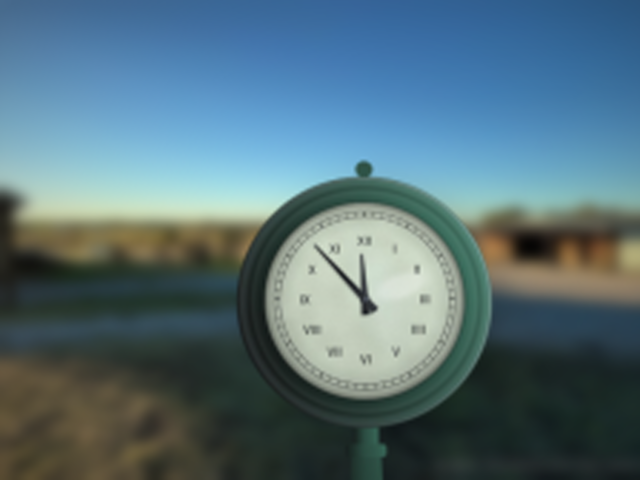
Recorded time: 11:53
